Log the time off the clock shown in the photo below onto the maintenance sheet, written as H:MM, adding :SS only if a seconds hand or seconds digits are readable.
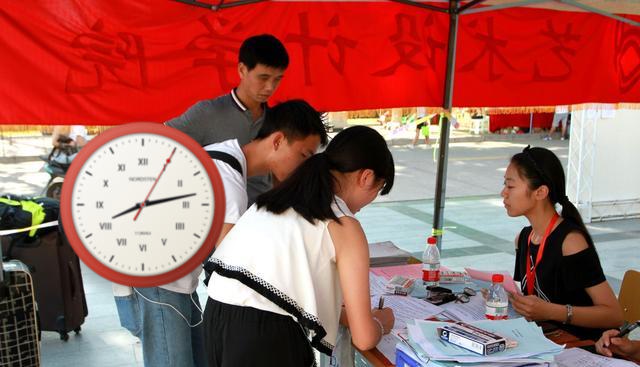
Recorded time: 8:13:05
